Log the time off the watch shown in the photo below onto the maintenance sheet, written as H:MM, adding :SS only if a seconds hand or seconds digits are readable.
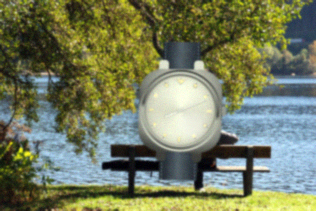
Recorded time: 8:11
